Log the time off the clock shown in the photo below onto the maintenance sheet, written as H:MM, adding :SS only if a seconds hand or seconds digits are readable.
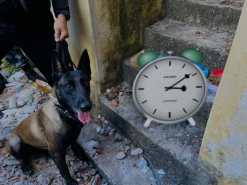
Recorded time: 3:09
